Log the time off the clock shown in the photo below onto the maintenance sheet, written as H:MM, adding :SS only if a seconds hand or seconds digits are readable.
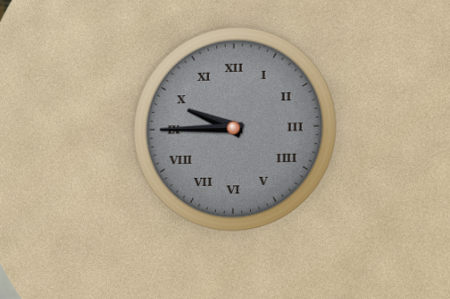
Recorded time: 9:45
